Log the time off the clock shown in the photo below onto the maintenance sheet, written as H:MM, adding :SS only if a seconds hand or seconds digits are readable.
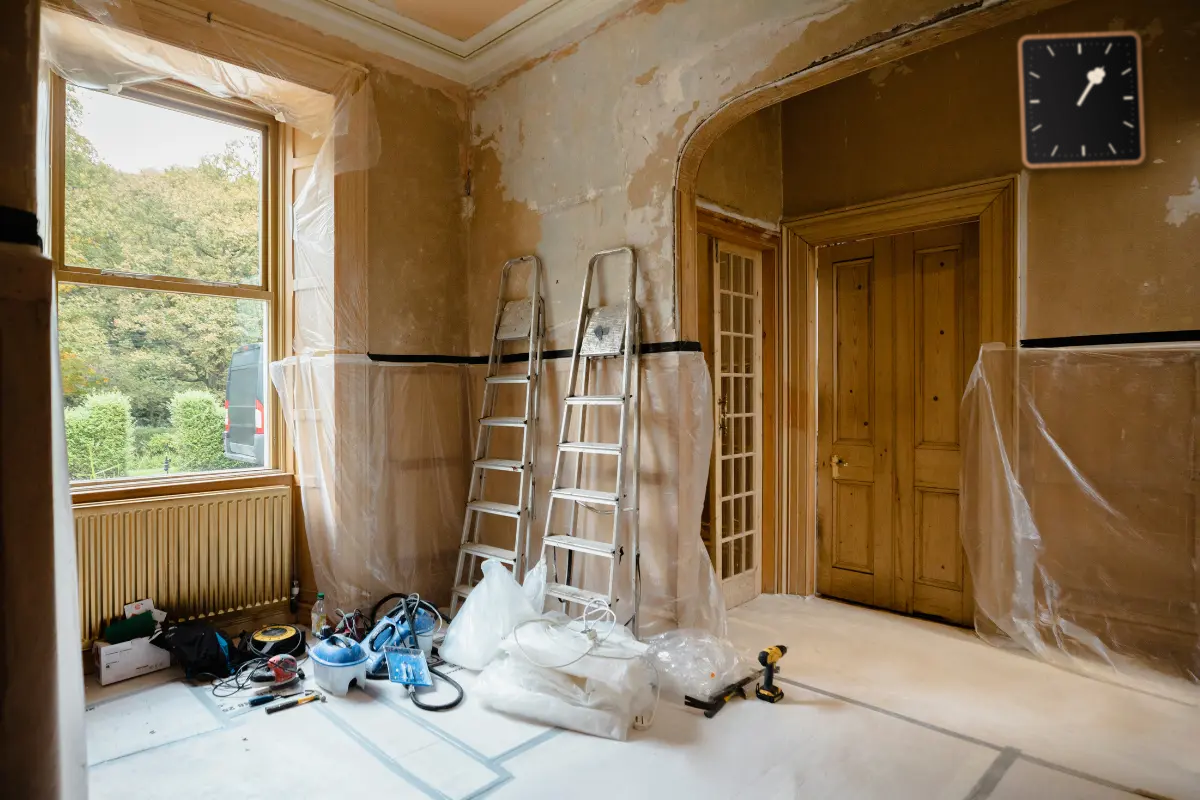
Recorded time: 1:06
